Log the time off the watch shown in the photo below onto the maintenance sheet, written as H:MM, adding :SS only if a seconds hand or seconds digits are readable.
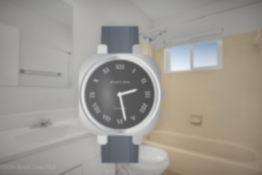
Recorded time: 2:28
